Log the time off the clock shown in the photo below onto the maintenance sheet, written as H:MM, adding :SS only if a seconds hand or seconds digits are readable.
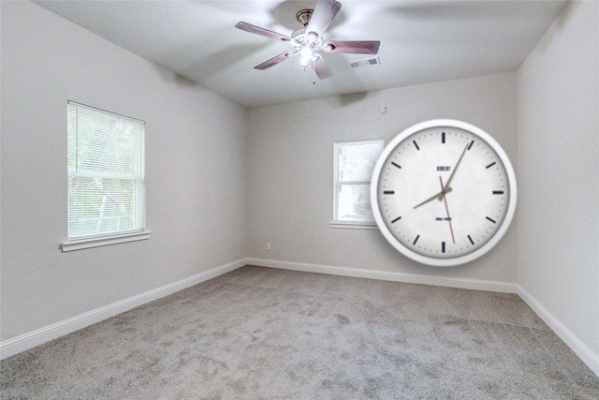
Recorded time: 8:04:28
